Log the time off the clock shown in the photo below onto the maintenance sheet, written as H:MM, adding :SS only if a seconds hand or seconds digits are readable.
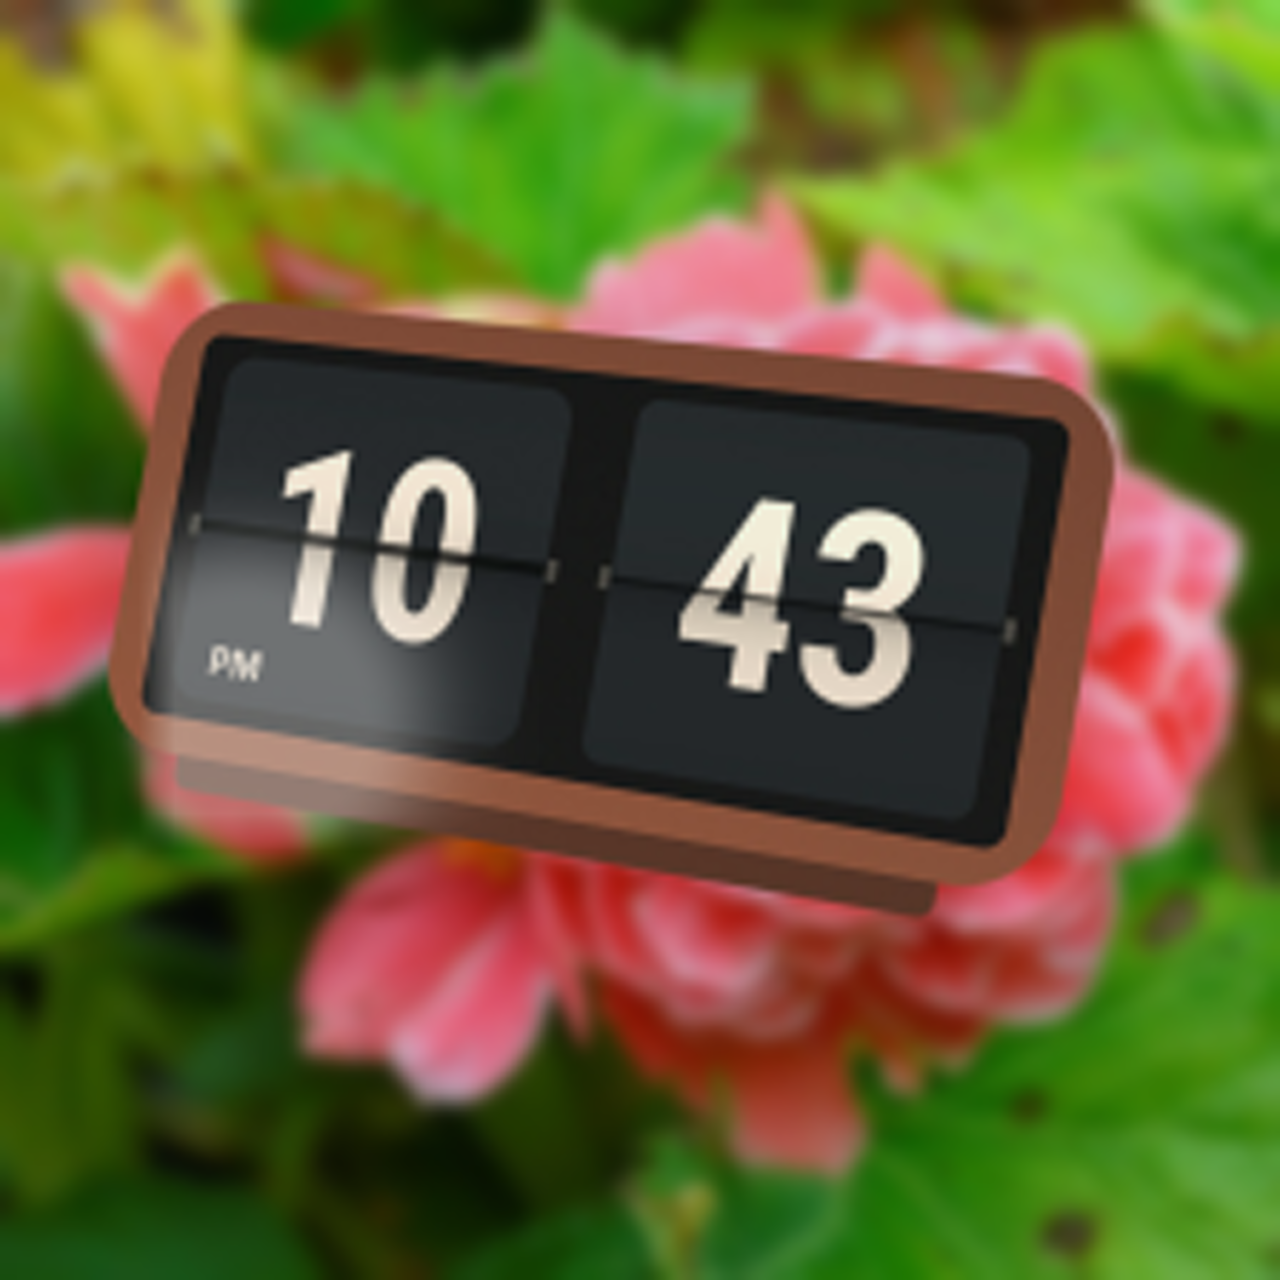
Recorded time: 10:43
